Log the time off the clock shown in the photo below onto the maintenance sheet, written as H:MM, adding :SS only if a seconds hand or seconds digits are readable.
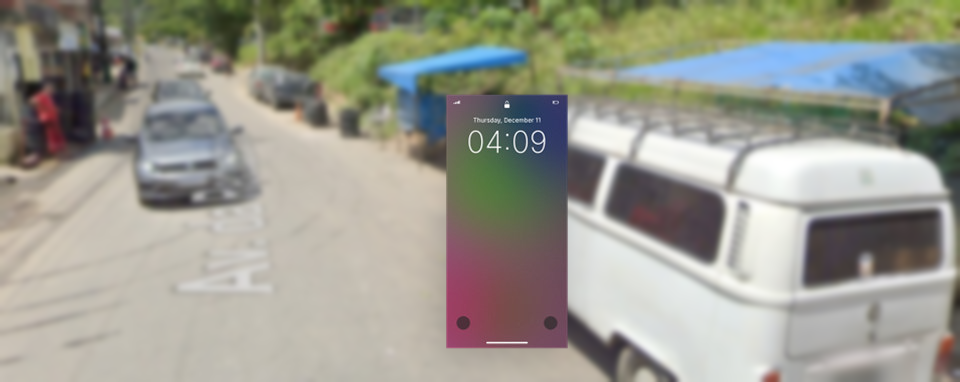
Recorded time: 4:09
